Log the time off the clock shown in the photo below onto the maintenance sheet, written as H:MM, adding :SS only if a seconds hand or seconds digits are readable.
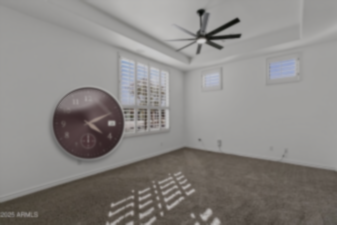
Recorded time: 4:11
